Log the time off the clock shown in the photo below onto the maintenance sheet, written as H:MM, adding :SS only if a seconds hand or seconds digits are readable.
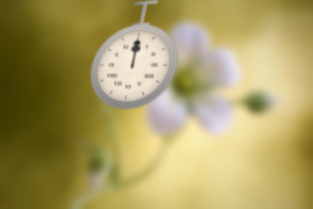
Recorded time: 12:00
